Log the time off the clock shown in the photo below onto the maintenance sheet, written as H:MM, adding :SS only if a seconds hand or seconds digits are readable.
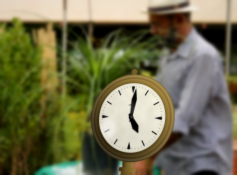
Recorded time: 5:01
